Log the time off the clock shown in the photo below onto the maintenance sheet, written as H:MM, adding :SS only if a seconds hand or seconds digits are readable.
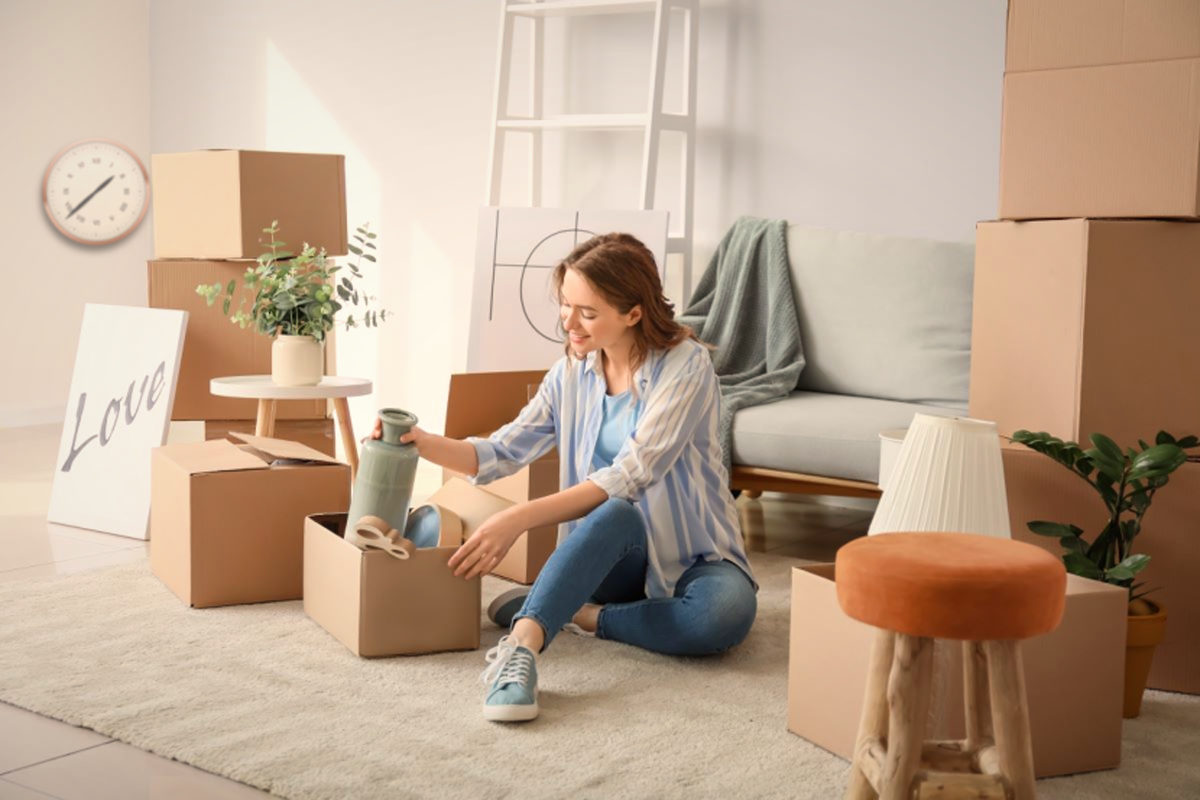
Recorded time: 1:38
